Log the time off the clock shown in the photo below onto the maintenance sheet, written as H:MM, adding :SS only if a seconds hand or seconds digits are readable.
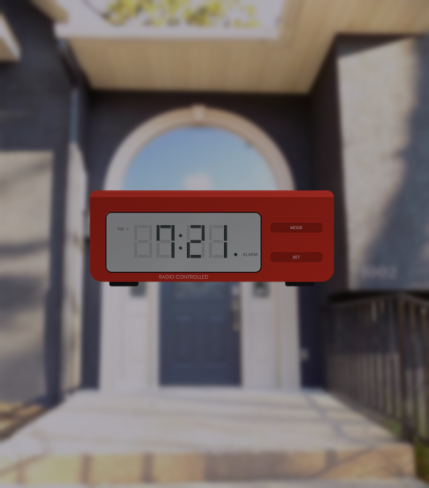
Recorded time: 7:21
